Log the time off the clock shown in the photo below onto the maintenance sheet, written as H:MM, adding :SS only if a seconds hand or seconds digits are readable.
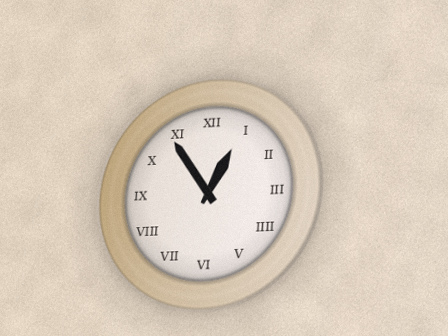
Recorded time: 12:54
